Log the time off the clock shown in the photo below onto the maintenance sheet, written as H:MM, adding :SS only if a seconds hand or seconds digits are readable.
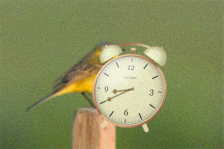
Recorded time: 8:40
